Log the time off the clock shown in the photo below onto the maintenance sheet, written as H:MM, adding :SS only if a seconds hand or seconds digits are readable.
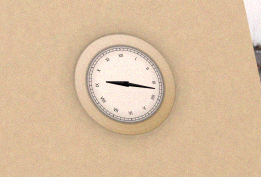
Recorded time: 9:17
